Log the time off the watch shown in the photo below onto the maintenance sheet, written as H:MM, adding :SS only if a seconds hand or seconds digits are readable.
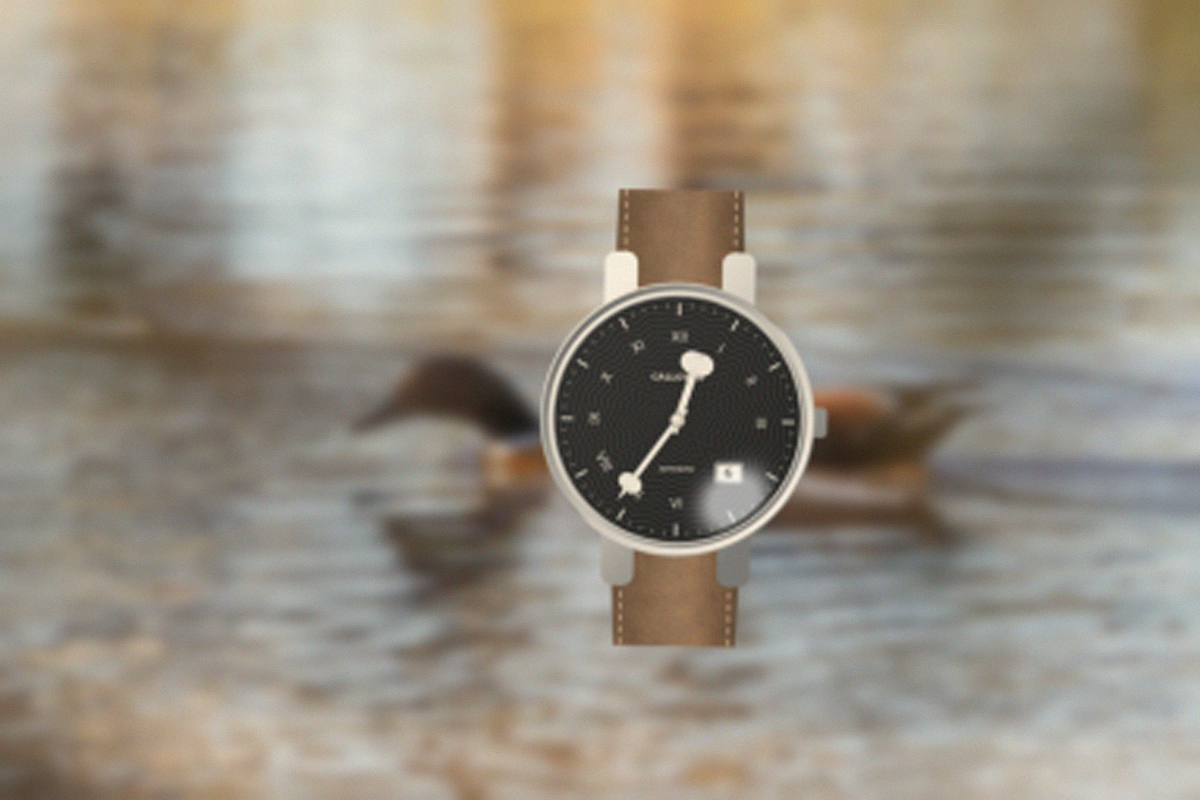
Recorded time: 12:36
